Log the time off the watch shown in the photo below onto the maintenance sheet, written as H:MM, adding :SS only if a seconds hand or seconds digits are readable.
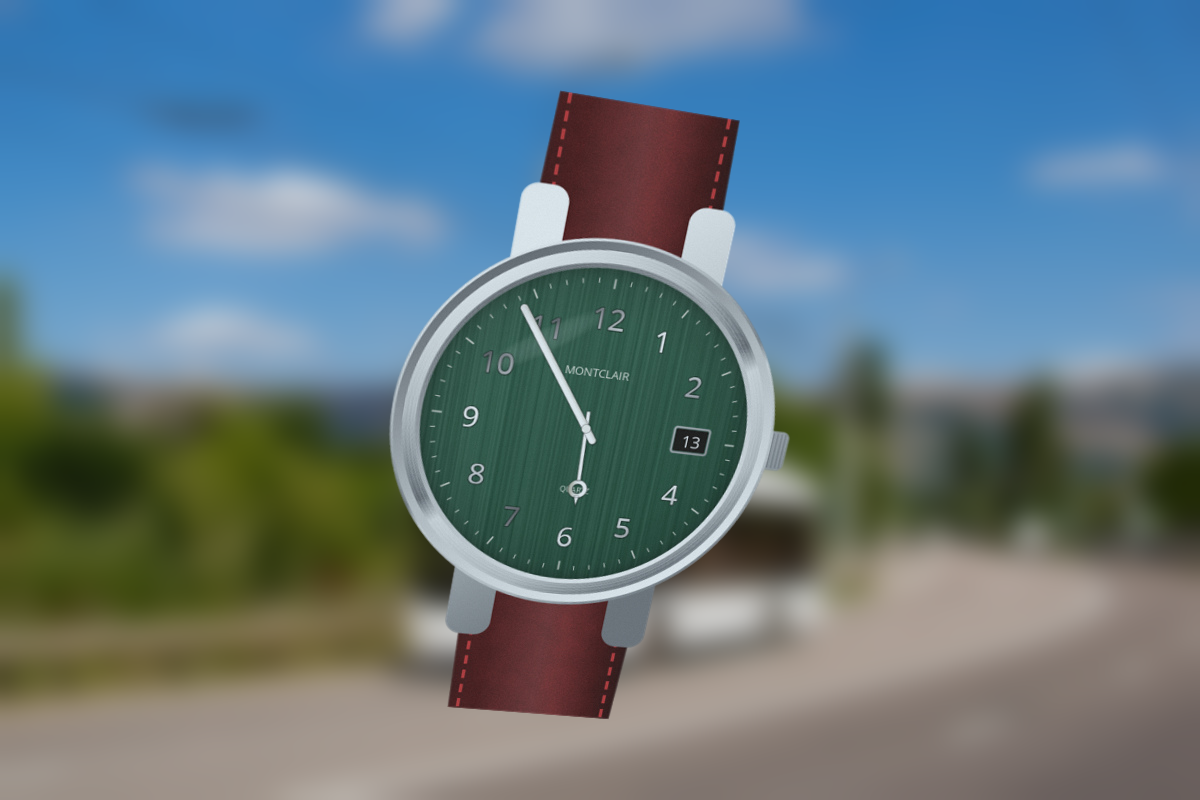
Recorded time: 5:54
